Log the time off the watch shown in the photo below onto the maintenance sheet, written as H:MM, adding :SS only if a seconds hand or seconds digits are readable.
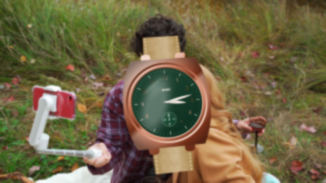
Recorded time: 3:13
